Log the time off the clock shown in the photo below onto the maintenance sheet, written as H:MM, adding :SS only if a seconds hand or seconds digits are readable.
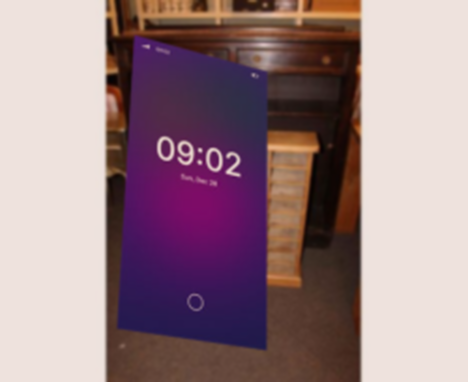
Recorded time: 9:02
